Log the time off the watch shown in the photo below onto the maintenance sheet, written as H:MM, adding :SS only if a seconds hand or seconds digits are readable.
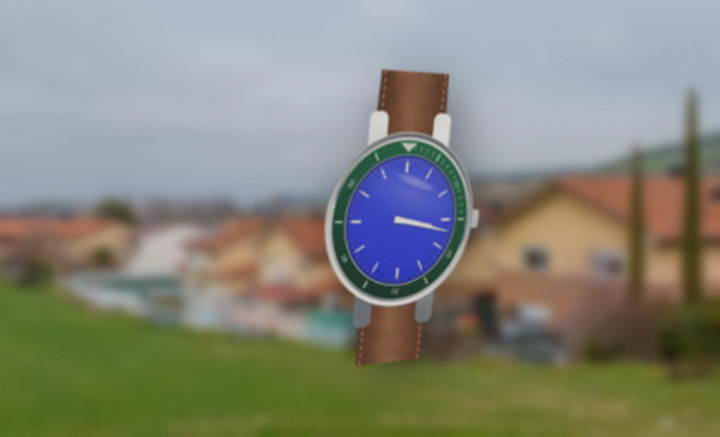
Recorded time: 3:17
